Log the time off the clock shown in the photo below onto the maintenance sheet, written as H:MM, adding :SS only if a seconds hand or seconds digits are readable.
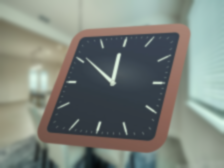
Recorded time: 11:51
